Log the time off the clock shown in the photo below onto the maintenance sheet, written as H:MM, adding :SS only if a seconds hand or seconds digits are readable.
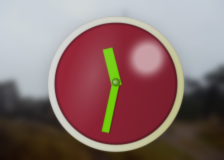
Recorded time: 11:32
